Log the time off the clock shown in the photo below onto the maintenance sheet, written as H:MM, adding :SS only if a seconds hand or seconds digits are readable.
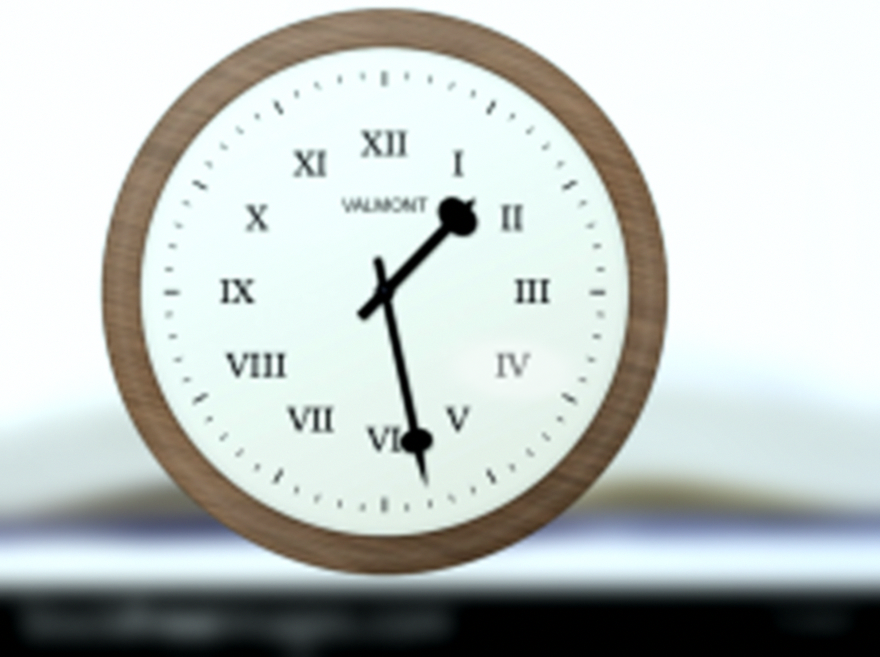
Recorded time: 1:28
